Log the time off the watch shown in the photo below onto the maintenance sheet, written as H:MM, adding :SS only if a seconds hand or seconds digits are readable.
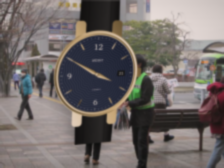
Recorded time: 3:50
